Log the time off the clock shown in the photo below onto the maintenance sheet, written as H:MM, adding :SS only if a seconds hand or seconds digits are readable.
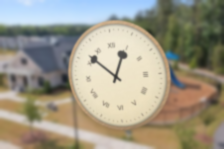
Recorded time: 12:52
